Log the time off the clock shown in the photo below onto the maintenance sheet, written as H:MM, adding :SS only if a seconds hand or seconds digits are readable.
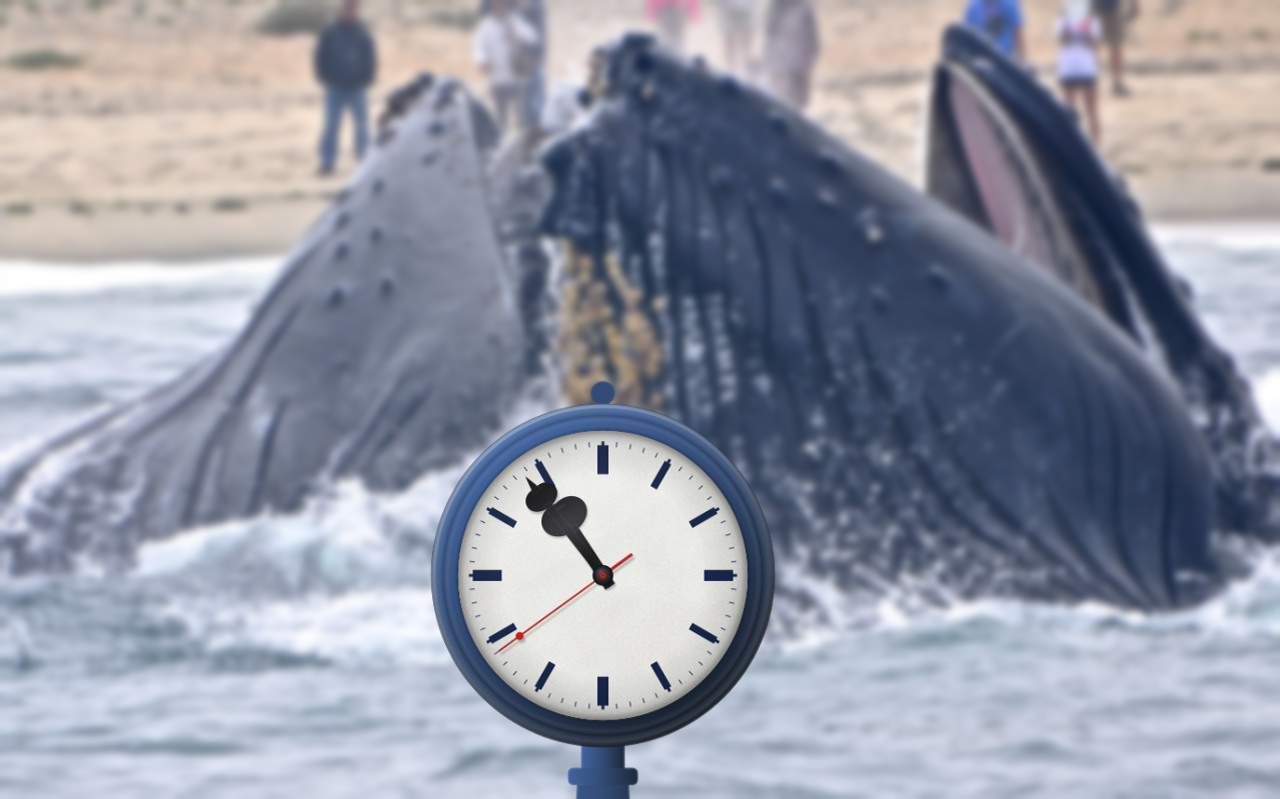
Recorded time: 10:53:39
